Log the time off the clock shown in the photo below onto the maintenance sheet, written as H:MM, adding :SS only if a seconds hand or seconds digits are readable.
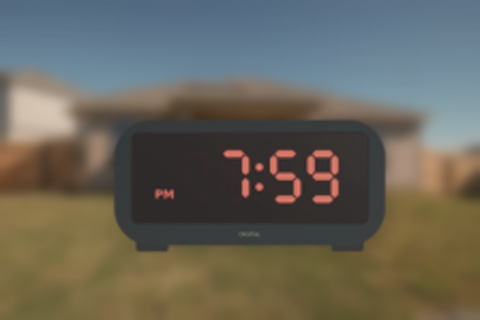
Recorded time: 7:59
